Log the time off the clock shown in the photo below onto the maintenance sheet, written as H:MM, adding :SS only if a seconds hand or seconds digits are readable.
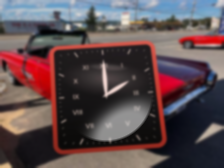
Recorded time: 2:00
